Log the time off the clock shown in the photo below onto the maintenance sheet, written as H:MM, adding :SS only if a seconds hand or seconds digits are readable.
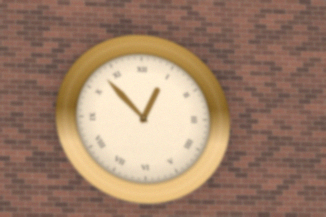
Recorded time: 12:53
